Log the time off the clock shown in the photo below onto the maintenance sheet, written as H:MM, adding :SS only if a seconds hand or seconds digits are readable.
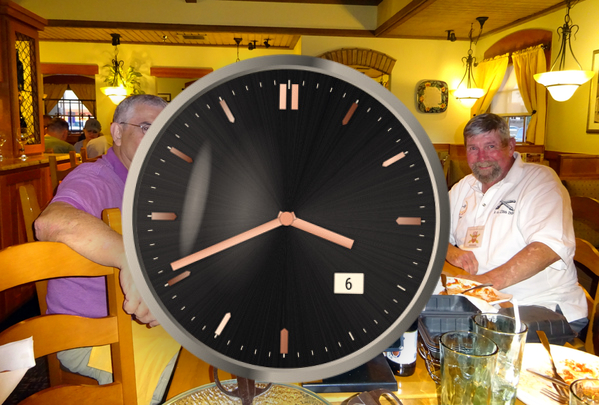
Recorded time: 3:41
